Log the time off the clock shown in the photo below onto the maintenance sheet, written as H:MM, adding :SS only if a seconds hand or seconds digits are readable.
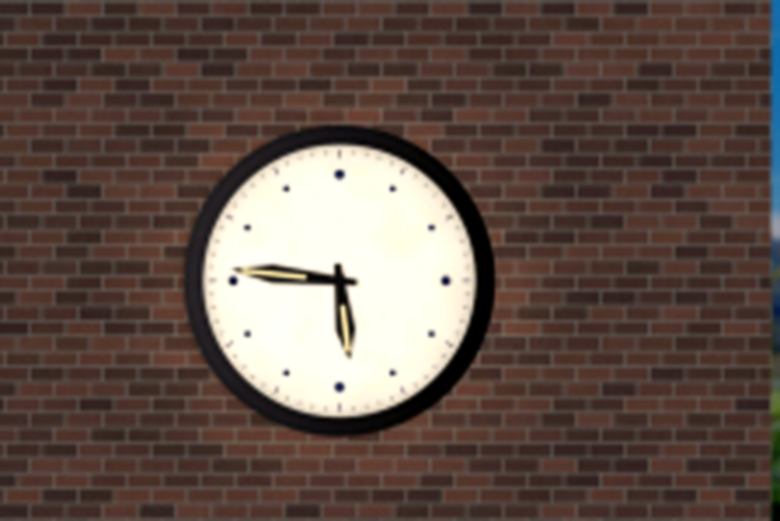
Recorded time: 5:46
